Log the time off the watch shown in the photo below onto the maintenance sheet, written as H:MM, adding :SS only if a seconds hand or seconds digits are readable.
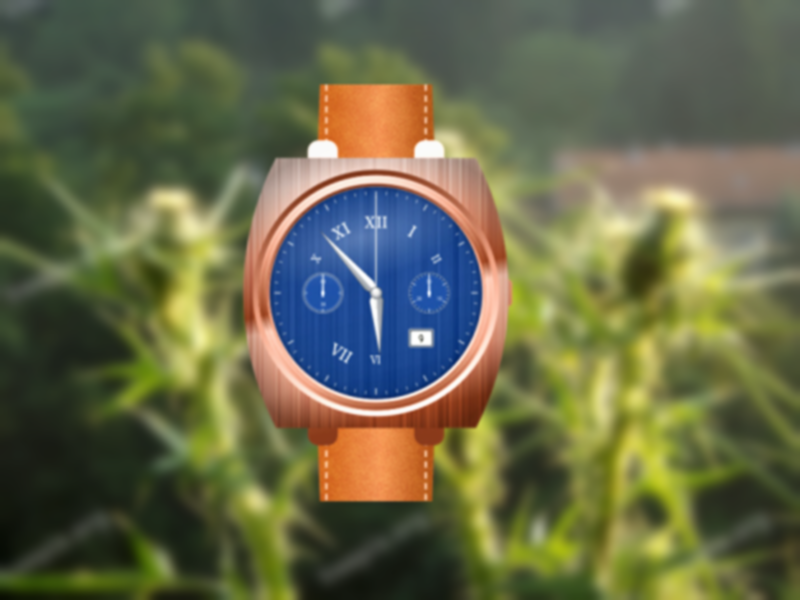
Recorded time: 5:53
